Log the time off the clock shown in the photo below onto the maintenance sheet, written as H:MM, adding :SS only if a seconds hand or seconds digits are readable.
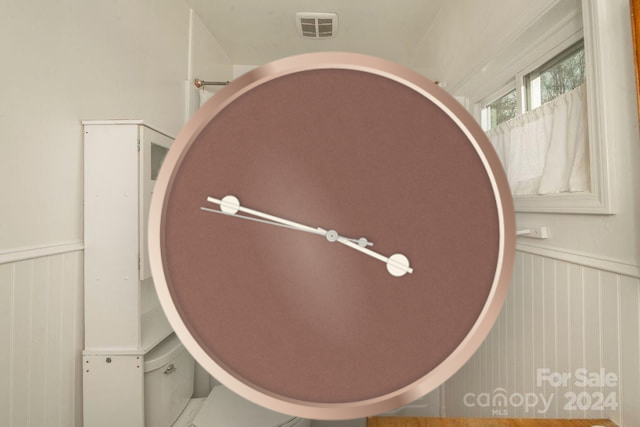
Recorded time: 3:47:47
